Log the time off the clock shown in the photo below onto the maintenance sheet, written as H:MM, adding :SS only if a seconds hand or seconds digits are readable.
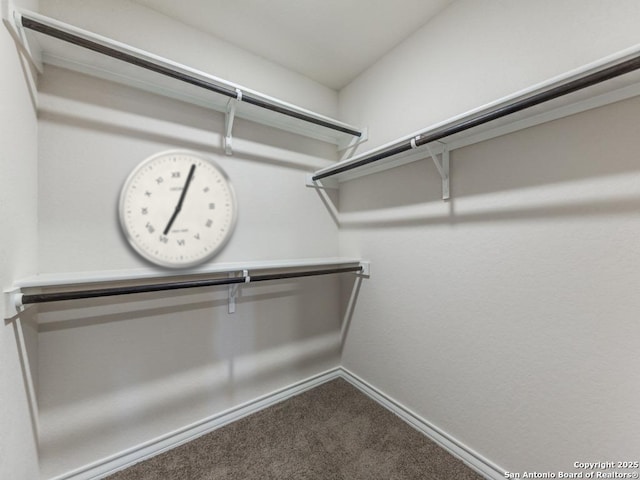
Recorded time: 7:04
